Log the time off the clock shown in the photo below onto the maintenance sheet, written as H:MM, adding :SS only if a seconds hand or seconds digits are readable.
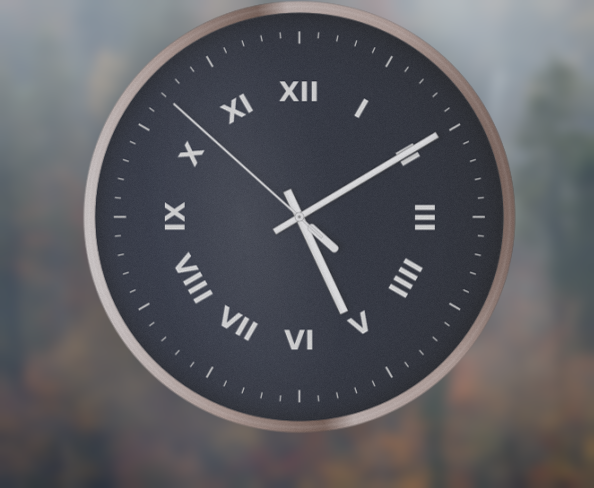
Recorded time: 5:09:52
